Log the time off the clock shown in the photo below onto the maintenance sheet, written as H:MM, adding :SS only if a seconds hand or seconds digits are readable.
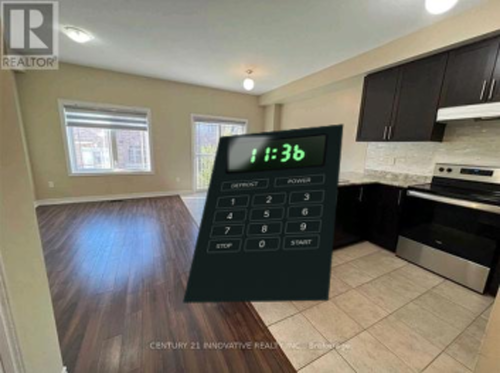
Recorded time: 11:36
